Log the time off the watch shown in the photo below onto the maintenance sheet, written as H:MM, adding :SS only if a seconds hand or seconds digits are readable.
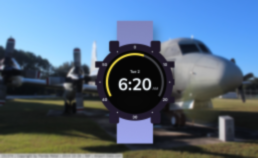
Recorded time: 6:20
